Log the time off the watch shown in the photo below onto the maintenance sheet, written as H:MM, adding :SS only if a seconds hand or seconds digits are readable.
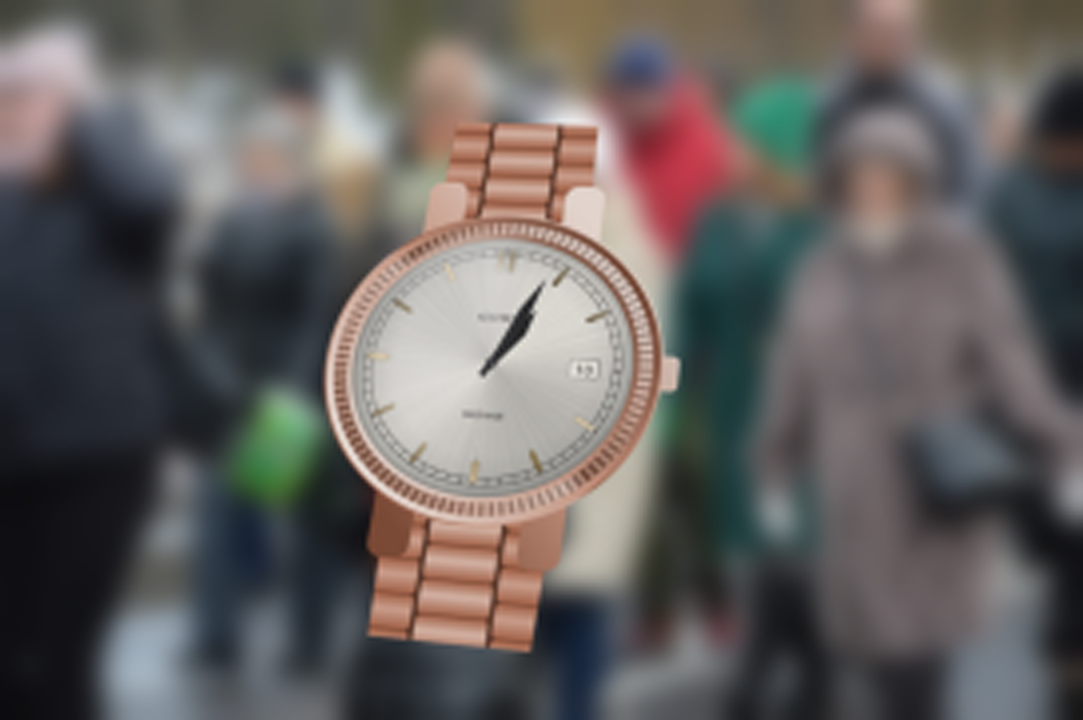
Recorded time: 1:04
